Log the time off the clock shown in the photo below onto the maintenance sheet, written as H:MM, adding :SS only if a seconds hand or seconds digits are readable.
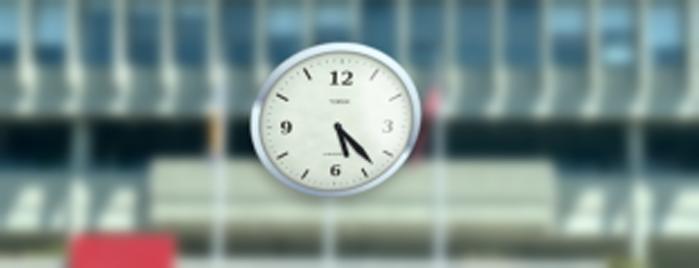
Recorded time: 5:23
